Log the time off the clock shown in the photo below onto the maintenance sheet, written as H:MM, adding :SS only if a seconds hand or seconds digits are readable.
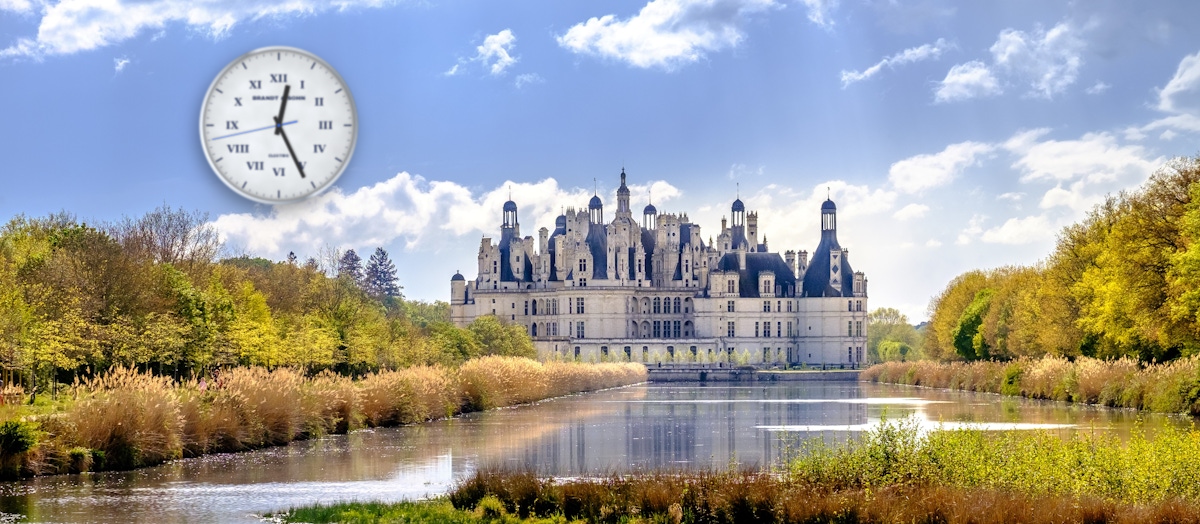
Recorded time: 12:25:43
